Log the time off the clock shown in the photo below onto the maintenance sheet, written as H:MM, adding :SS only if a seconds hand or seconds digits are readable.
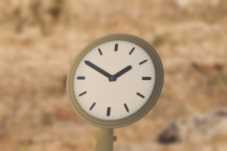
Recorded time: 1:50
